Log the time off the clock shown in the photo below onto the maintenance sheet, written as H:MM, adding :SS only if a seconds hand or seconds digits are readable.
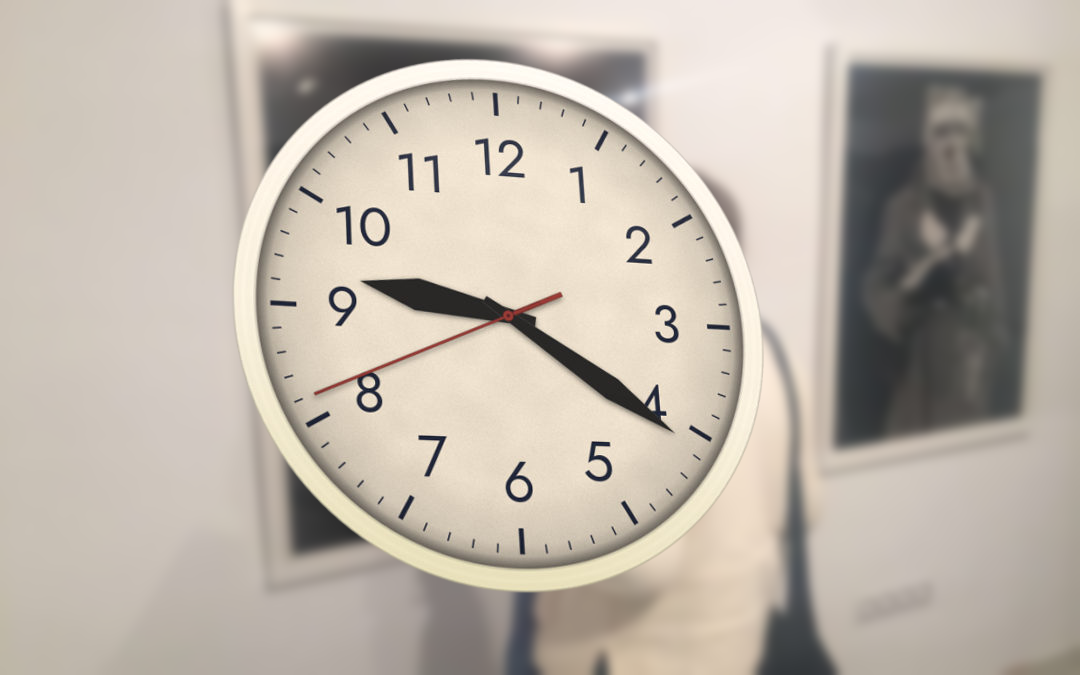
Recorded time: 9:20:41
